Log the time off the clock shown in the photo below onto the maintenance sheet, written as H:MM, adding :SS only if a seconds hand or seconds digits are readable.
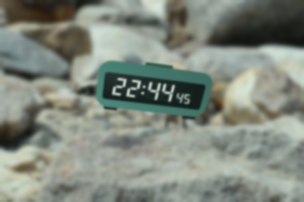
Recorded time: 22:44
